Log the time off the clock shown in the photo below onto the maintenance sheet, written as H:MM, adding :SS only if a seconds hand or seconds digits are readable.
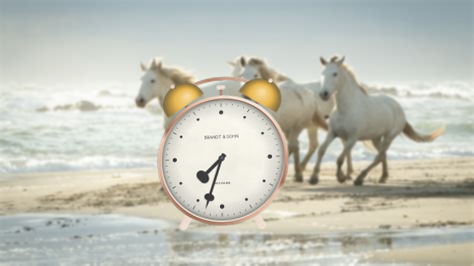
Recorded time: 7:33
